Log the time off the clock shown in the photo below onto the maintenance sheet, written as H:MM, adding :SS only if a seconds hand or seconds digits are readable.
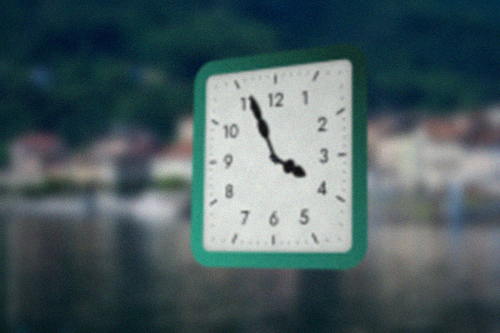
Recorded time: 3:56
